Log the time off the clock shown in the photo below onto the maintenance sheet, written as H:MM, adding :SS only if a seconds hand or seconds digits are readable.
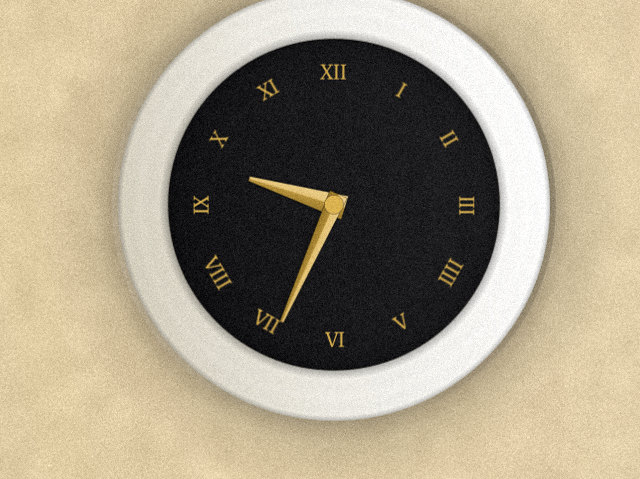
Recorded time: 9:34
